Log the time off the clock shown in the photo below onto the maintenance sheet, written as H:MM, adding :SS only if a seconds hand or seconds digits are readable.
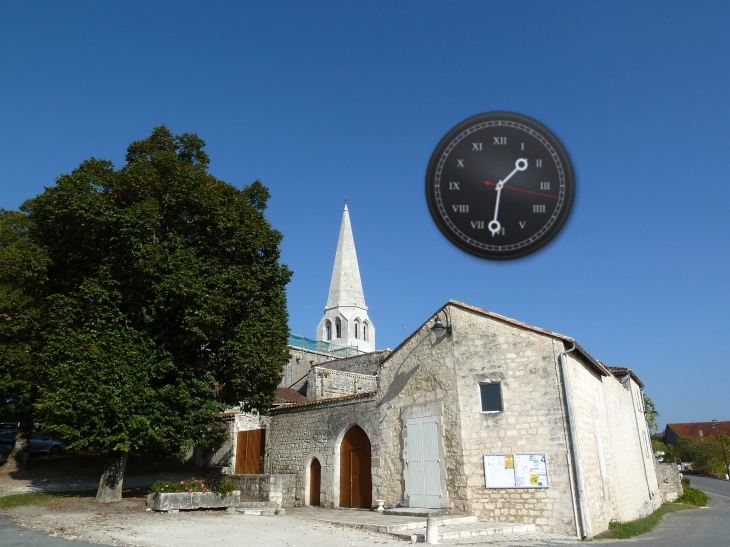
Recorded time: 1:31:17
